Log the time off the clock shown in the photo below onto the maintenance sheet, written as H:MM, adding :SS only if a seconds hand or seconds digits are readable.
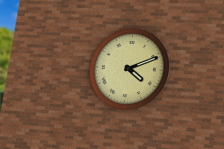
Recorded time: 4:11
